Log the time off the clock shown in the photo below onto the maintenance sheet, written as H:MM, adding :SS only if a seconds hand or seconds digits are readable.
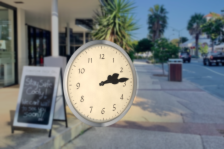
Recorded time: 2:14
